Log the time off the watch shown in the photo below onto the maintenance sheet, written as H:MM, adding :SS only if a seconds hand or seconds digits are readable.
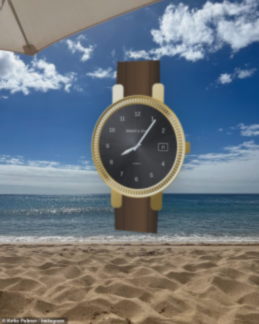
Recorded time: 8:06
